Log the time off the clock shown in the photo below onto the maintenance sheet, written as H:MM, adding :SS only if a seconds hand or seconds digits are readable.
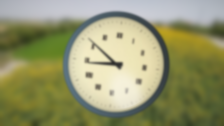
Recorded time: 8:51
